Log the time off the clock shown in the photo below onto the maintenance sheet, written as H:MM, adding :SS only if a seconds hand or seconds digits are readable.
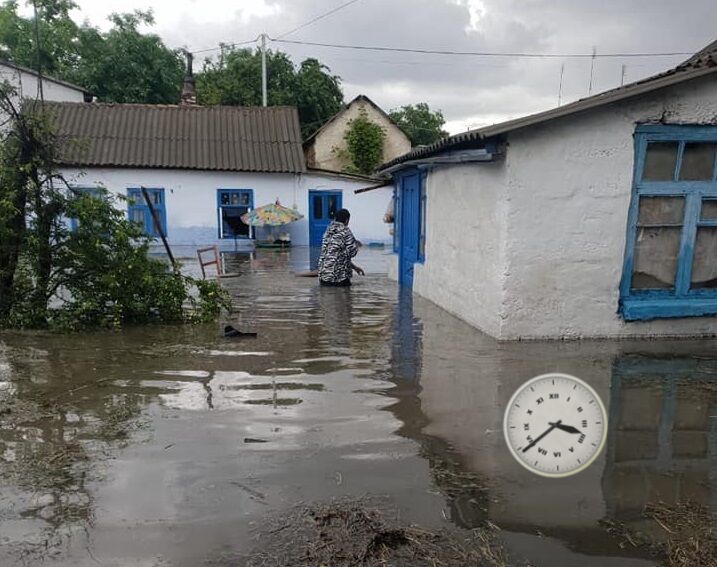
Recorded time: 3:39
